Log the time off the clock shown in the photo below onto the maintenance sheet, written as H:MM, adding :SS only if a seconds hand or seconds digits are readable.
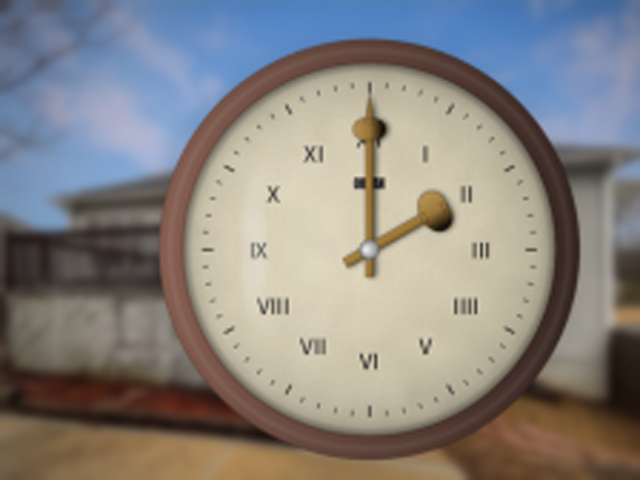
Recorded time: 2:00
